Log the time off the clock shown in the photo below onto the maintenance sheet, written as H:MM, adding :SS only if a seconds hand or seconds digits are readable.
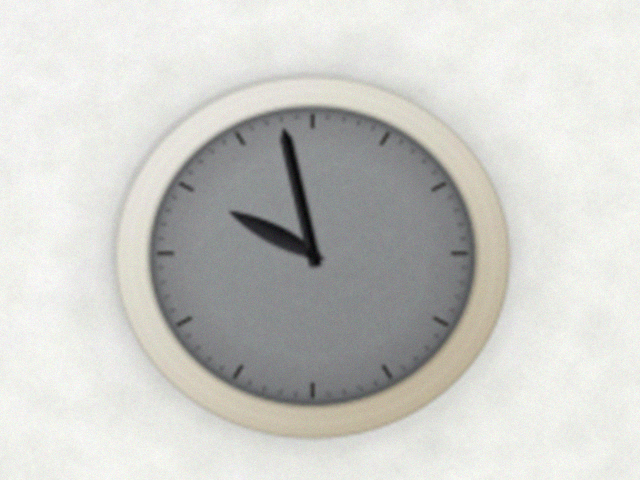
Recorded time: 9:58
